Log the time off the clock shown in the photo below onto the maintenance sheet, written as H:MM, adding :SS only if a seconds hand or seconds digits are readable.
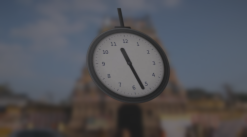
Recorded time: 11:27
